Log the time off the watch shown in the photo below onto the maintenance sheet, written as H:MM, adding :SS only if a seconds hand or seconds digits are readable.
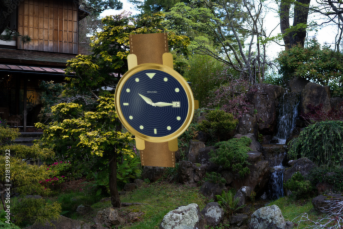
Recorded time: 10:15
